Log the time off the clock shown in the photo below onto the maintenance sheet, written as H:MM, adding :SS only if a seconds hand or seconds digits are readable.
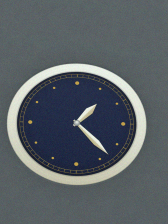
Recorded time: 1:23
